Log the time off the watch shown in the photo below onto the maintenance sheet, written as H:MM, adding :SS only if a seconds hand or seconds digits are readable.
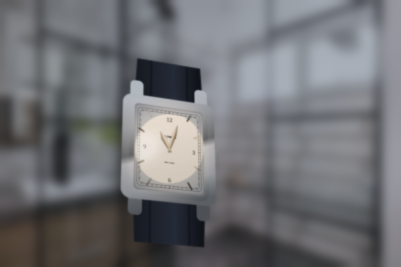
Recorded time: 11:03
